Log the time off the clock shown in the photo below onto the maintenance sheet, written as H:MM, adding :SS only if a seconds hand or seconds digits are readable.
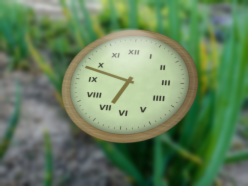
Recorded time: 6:48
